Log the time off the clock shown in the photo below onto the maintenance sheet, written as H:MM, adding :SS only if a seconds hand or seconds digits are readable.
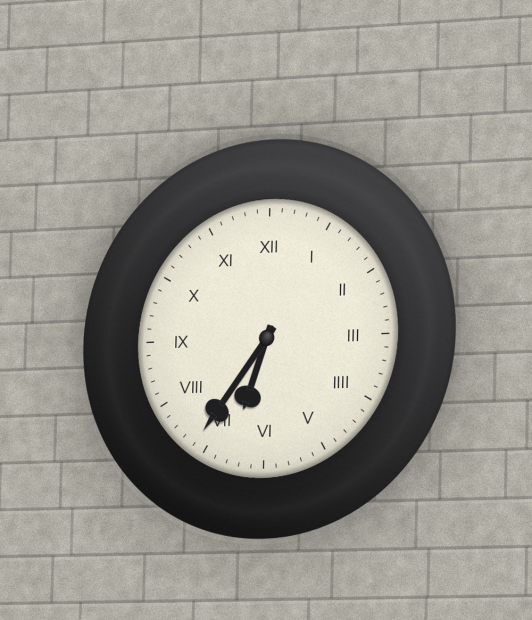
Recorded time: 6:36
